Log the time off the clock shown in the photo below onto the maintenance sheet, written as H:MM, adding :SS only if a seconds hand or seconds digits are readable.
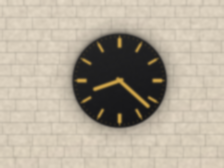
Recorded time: 8:22
